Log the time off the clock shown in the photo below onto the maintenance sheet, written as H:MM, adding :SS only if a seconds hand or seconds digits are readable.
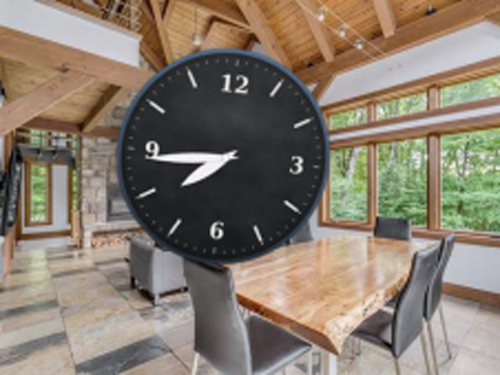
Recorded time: 7:44
